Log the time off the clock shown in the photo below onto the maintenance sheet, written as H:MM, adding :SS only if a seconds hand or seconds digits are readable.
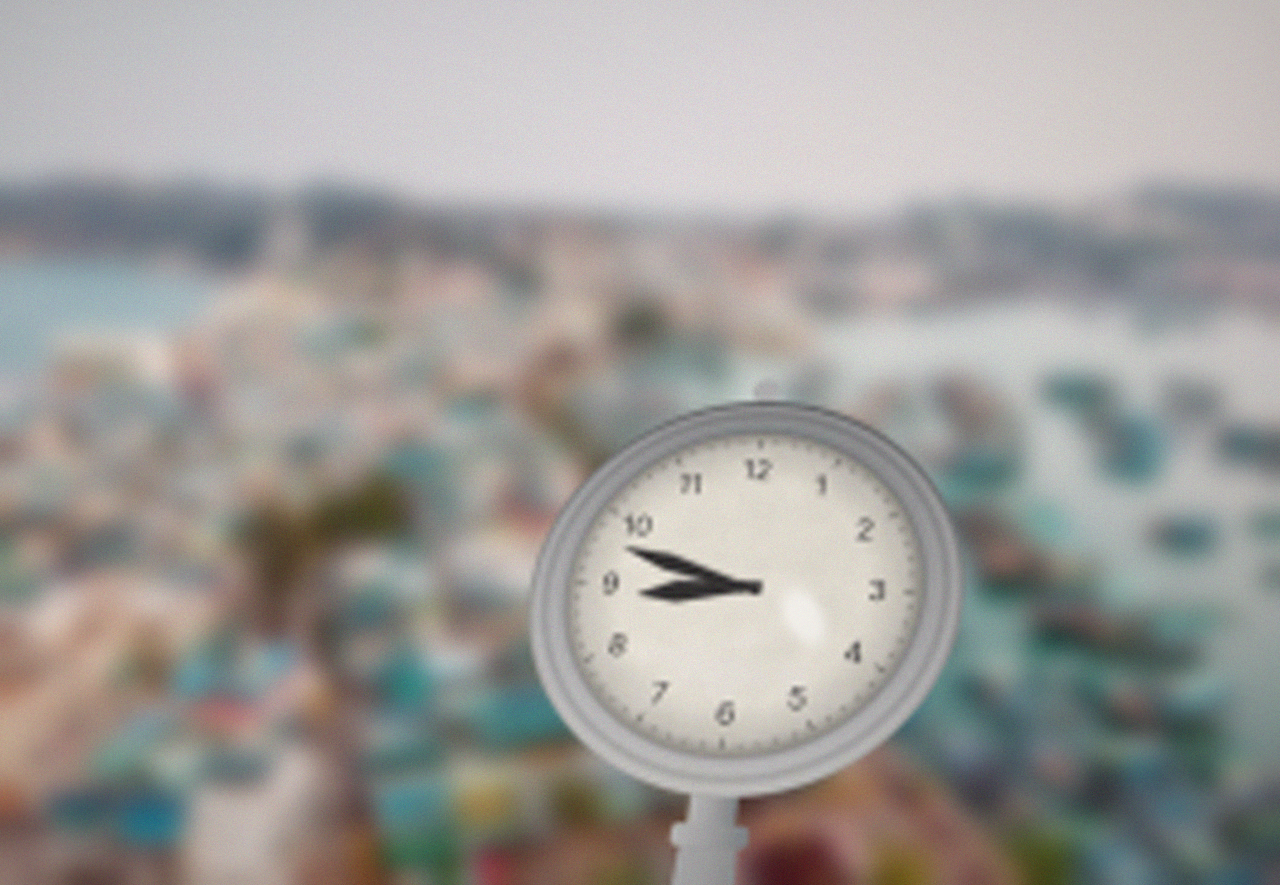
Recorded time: 8:48
